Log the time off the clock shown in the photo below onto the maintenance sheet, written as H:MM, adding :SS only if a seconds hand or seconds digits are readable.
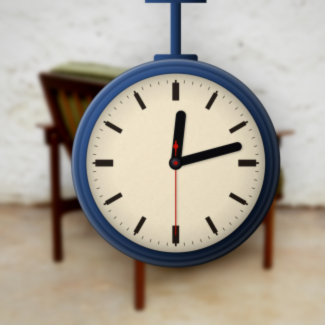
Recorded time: 12:12:30
